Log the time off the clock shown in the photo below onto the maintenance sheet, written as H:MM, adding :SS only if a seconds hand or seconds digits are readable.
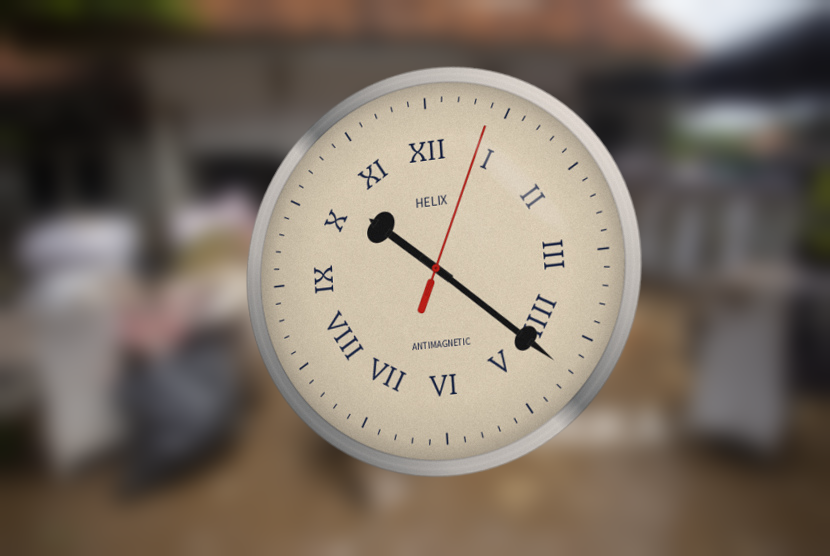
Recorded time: 10:22:04
